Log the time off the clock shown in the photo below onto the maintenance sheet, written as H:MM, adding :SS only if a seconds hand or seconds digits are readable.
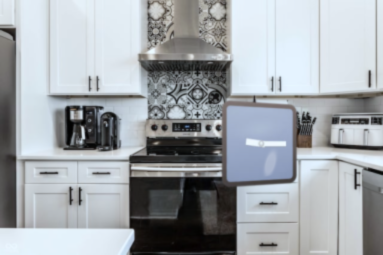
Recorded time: 9:15
